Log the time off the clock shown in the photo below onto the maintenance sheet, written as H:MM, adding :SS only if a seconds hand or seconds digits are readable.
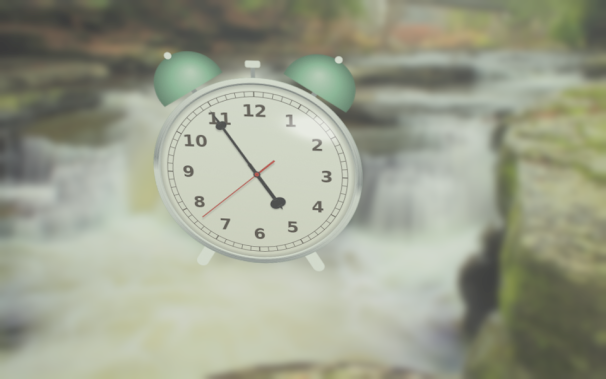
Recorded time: 4:54:38
